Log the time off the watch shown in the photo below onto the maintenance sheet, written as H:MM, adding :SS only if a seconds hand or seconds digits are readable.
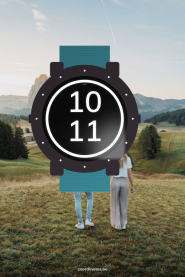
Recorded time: 10:11
